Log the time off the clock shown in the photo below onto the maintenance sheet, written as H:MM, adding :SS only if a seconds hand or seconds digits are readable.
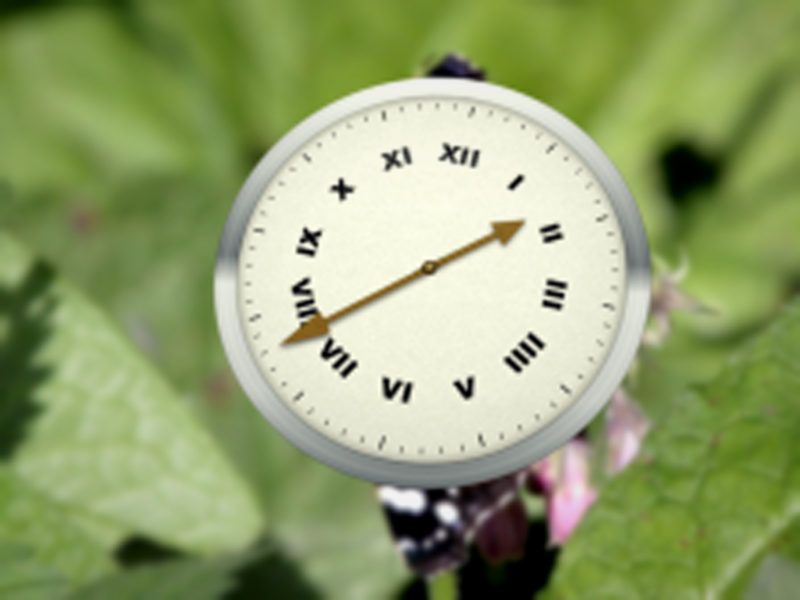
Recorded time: 1:38
